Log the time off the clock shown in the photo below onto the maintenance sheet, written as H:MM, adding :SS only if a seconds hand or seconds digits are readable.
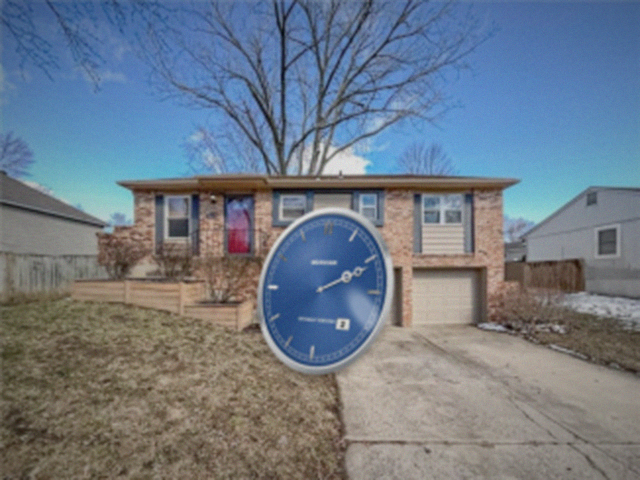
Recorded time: 2:11
